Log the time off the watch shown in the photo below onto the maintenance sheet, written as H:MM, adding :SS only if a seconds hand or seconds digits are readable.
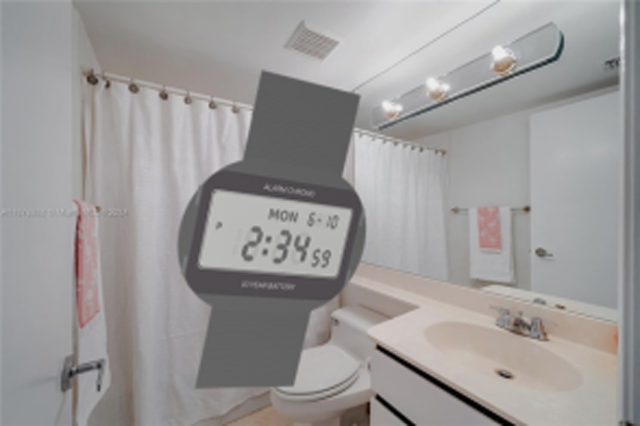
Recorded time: 2:34:59
